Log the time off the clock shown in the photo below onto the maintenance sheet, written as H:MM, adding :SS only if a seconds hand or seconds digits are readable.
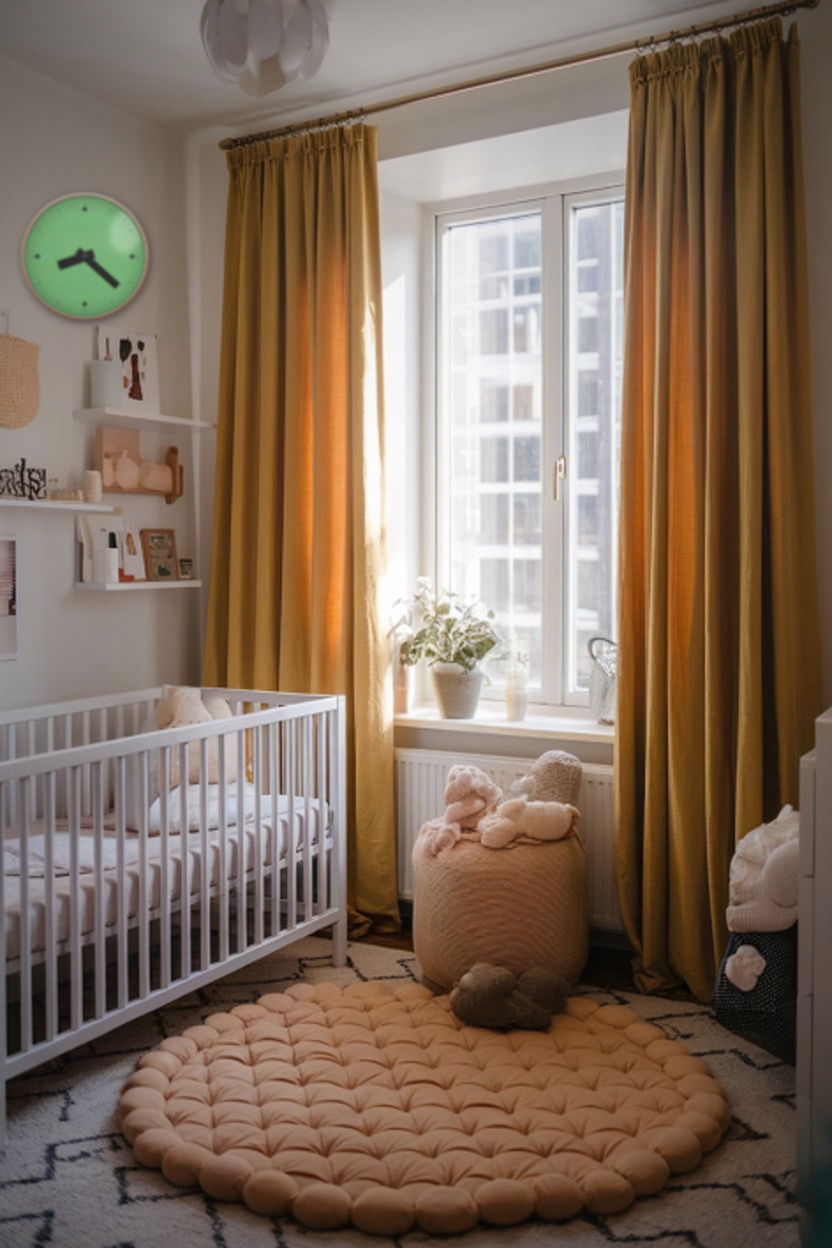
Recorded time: 8:22
